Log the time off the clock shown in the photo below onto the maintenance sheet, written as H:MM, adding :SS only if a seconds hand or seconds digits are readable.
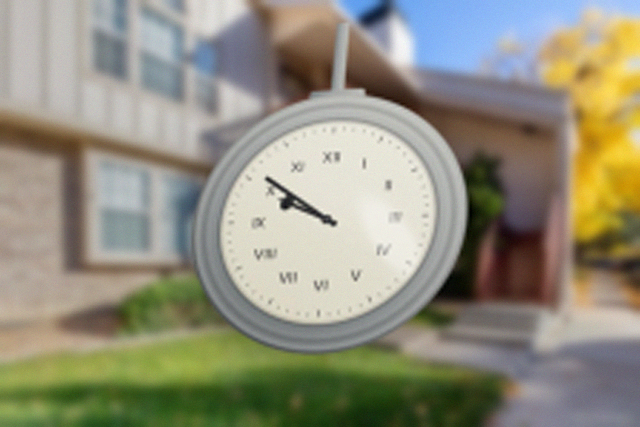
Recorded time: 9:51
